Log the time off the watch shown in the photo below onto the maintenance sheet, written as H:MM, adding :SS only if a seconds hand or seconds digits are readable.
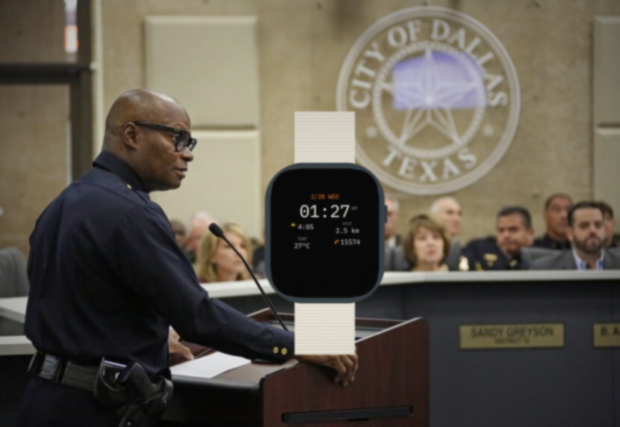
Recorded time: 1:27
